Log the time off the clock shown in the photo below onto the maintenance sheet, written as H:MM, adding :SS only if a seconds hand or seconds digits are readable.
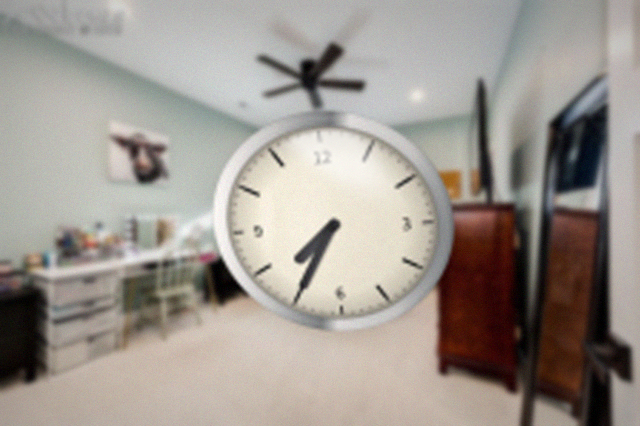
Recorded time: 7:35
